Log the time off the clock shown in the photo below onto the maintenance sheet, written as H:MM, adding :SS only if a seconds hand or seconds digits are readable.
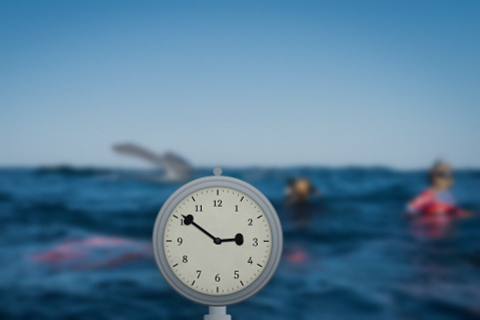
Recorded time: 2:51
